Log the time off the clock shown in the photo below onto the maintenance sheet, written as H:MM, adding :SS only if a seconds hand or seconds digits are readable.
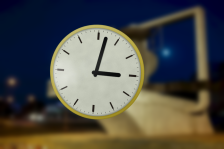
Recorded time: 3:02
